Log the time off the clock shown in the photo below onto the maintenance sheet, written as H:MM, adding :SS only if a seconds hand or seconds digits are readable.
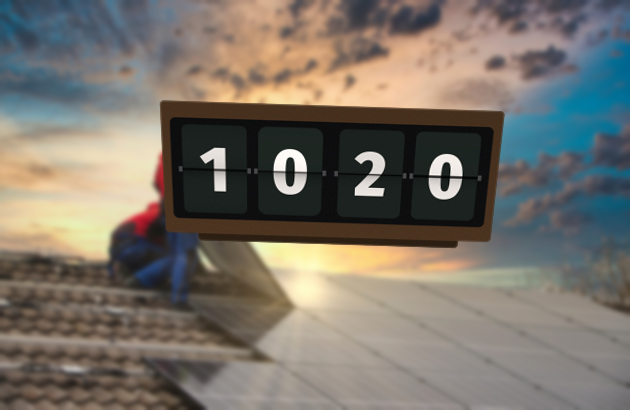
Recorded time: 10:20
